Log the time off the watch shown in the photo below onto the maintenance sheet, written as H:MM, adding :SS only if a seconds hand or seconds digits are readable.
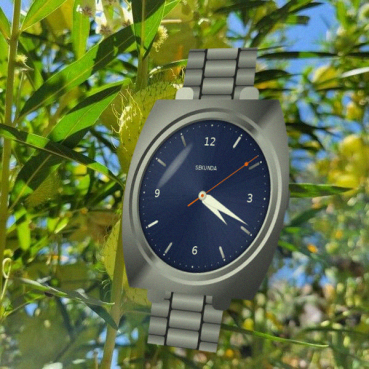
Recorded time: 4:19:09
